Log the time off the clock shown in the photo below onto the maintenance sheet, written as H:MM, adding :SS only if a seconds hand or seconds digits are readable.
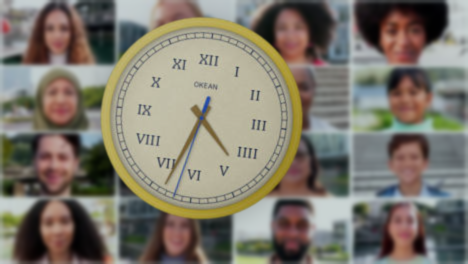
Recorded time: 4:33:32
